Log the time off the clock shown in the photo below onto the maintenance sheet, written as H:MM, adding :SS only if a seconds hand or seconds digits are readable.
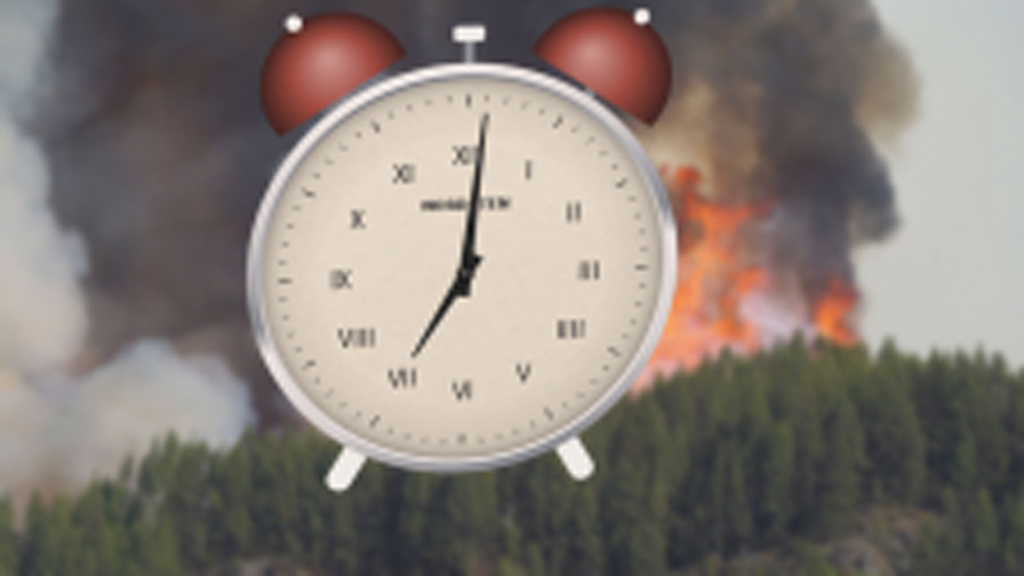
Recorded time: 7:01
